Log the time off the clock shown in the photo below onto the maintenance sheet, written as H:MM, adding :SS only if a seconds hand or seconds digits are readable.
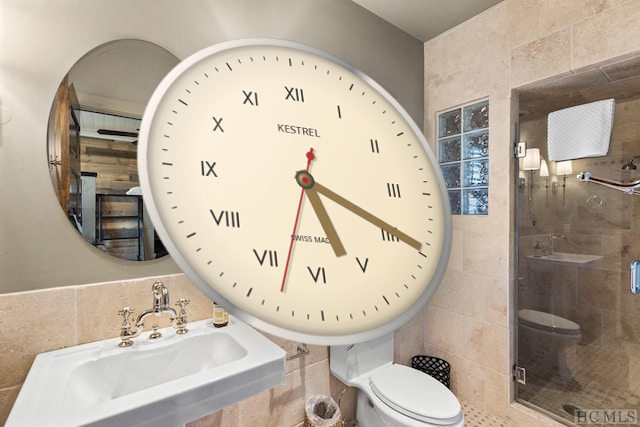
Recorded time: 5:19:33
